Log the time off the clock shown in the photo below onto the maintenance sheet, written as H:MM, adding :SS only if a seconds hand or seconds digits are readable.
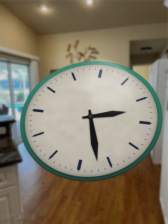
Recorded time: 2:27
